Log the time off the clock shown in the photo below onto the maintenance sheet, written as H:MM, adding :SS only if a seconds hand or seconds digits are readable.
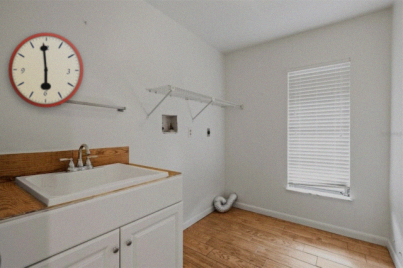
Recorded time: 5:59
